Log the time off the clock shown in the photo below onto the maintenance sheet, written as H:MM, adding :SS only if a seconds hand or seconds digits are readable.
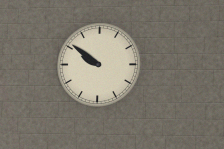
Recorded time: 9:51
